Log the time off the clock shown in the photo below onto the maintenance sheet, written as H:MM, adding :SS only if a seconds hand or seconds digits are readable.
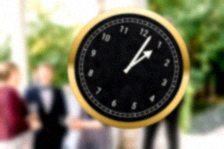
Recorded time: 1:02
